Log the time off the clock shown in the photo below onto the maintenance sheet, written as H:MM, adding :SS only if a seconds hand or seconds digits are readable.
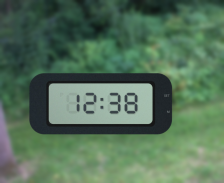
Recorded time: 12:38
